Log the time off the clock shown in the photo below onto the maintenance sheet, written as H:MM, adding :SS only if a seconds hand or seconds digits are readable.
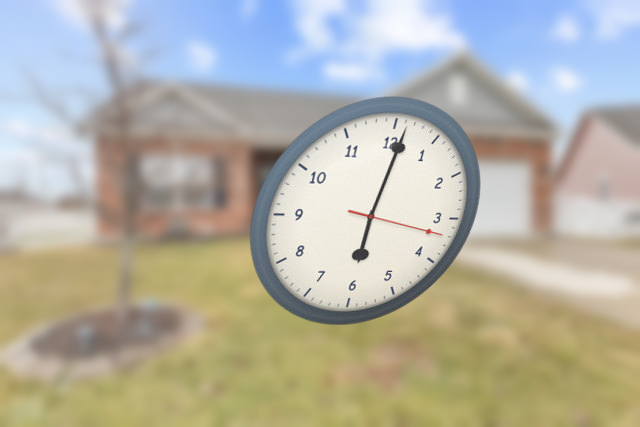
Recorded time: 6:01:17
